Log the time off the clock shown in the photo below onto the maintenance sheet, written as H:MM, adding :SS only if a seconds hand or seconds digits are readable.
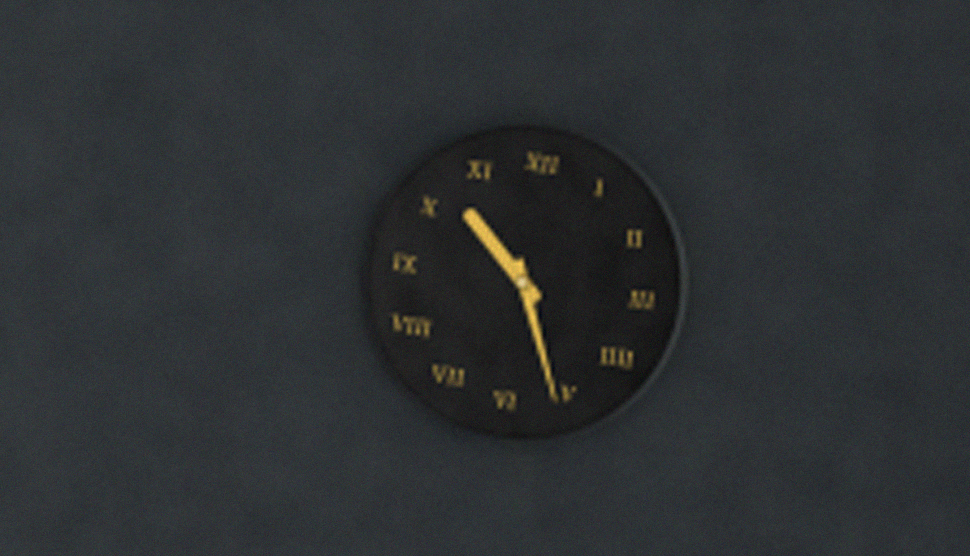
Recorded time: 10:26
